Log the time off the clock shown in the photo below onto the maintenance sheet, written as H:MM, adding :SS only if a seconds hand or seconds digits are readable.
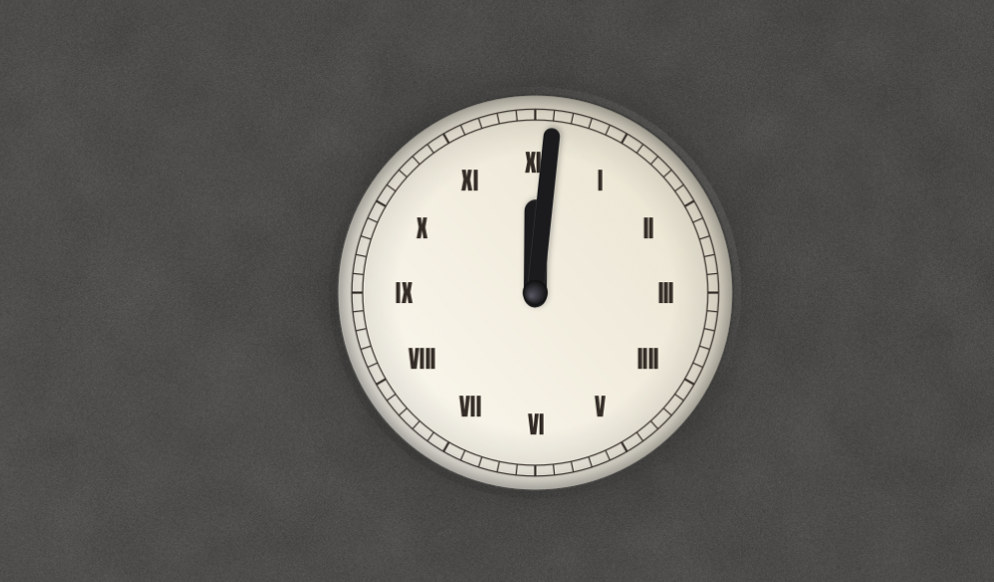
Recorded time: 12:01
